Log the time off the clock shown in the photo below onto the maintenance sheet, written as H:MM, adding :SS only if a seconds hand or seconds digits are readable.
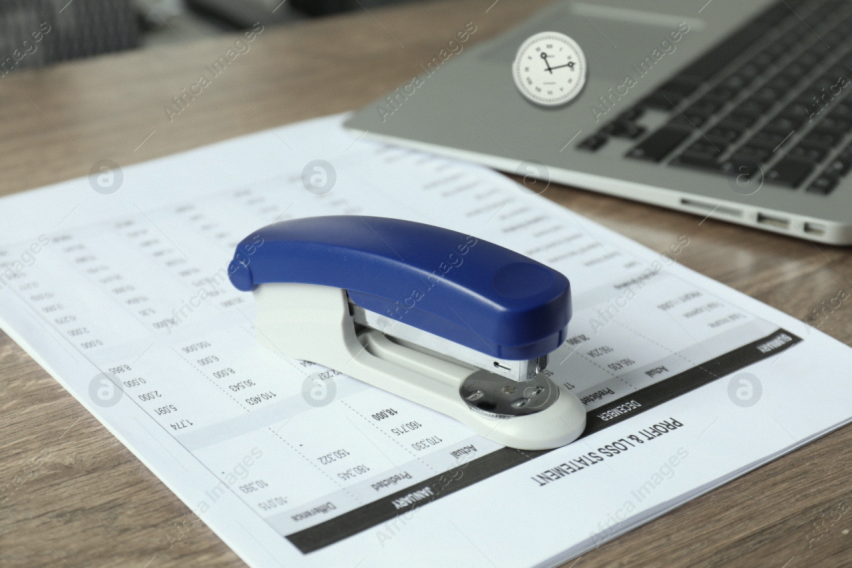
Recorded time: 11:13
